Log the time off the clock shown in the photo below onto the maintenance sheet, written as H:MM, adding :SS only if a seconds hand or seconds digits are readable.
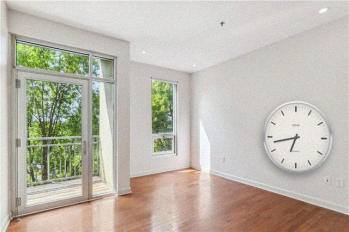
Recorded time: 6:43
